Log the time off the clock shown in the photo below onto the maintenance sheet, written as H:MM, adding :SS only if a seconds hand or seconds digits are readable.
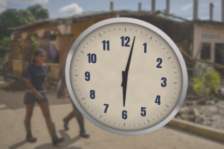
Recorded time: 6:02
